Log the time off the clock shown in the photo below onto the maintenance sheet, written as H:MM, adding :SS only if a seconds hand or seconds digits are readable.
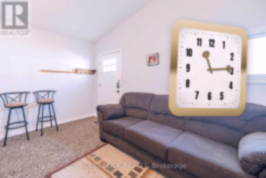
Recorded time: 11:14
